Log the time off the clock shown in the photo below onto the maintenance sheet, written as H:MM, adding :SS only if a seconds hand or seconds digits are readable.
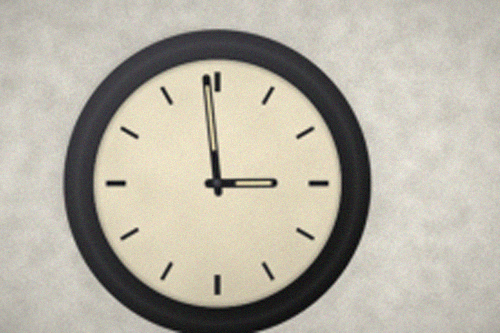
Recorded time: 2:59
